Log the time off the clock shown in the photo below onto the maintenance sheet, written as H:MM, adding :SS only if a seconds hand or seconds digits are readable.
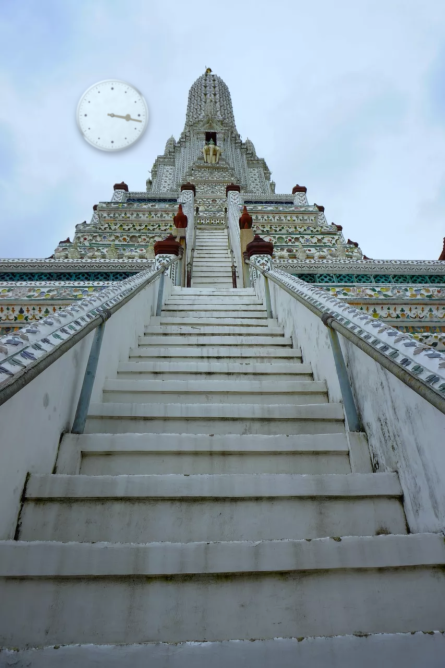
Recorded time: 3:17
